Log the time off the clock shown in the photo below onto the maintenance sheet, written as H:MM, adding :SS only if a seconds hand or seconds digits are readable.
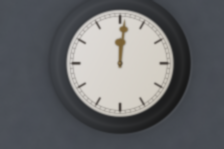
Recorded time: 12:01
